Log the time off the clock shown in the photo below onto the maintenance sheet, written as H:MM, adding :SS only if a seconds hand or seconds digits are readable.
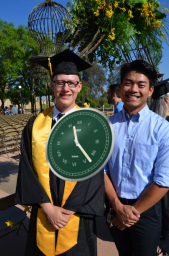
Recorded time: 11:23
